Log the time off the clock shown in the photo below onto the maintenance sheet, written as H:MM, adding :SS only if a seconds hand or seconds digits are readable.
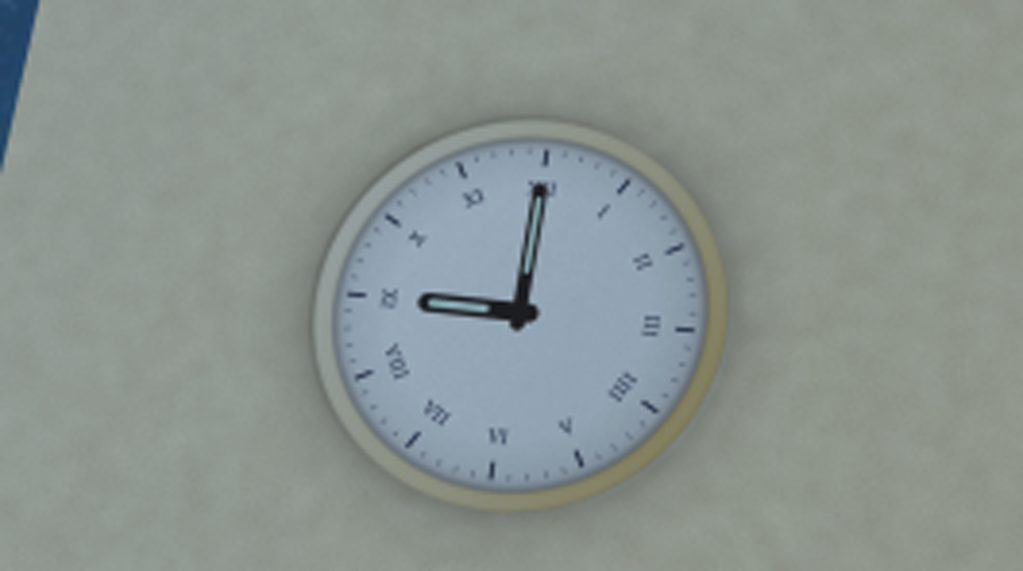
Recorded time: 9:00
